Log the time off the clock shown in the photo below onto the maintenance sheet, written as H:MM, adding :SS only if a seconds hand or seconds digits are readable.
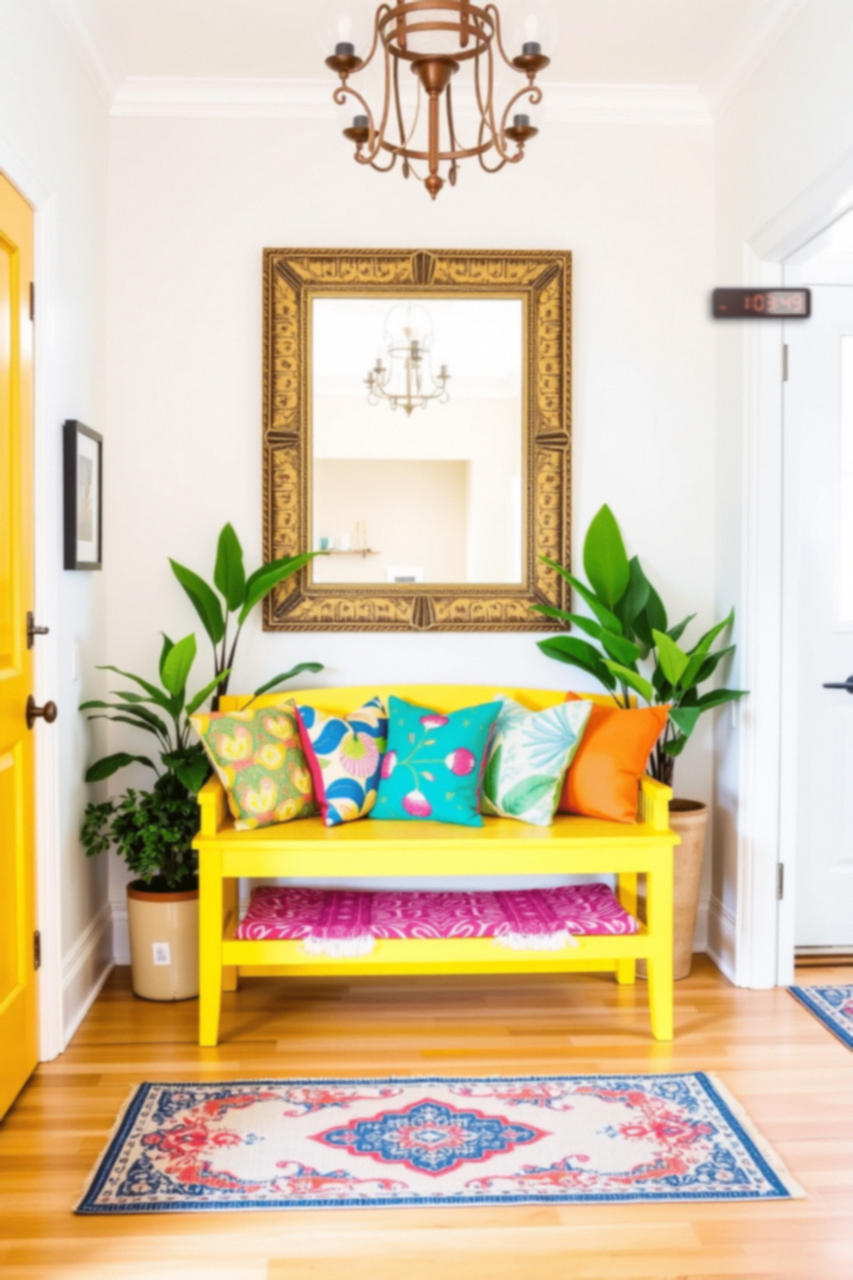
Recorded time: 1:03:49
